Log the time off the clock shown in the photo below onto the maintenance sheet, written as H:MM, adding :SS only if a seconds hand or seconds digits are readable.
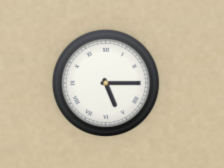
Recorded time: 5:15
